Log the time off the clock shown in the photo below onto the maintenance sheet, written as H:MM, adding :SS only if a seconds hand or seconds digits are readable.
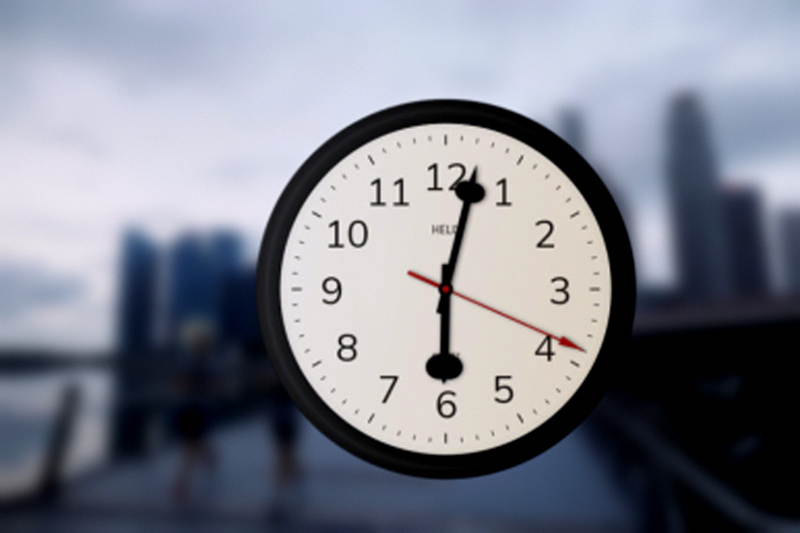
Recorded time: 6:02:19
